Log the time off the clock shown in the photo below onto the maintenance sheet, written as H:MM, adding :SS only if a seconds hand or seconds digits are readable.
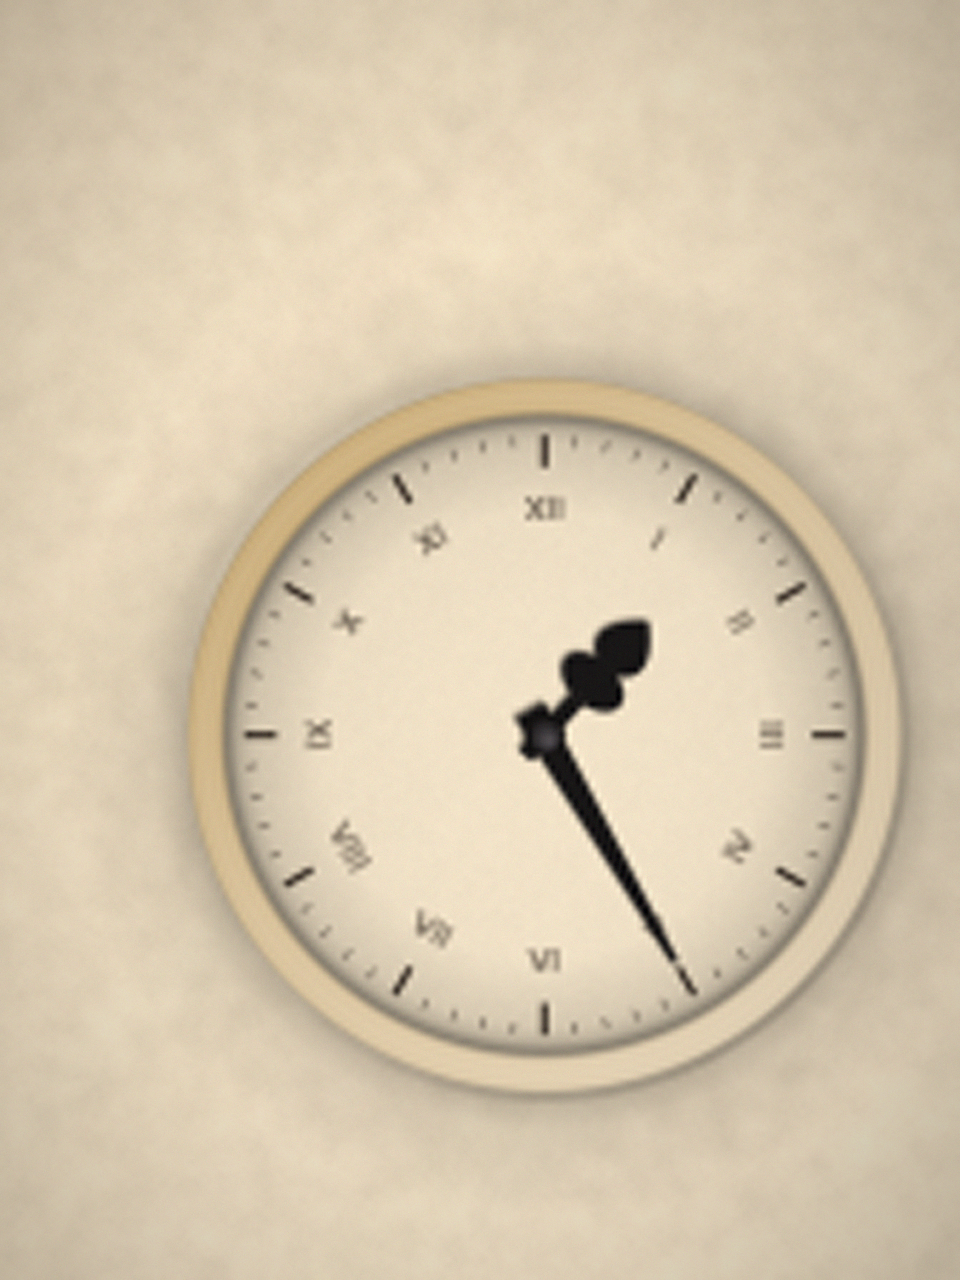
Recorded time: 1:25
